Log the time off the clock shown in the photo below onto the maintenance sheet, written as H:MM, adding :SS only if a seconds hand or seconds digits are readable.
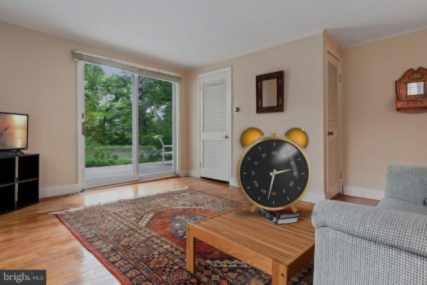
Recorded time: 2:32
